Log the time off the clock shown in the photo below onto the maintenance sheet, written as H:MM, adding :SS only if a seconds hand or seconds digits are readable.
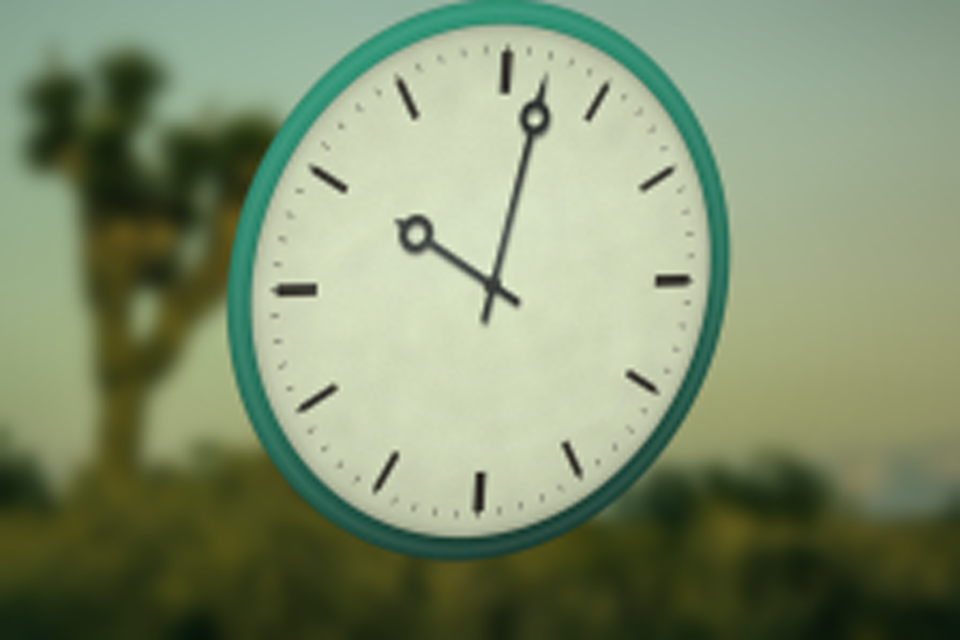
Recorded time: 10:02
